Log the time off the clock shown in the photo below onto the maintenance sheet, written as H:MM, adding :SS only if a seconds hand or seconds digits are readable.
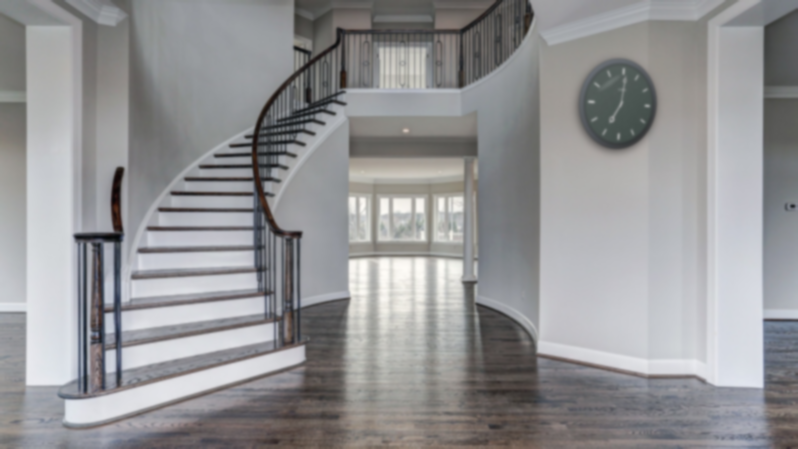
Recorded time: 7:01
